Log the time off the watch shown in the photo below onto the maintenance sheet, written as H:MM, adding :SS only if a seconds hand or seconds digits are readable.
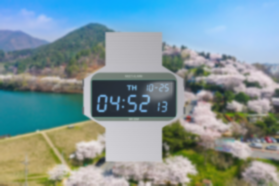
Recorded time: 4:52:13
